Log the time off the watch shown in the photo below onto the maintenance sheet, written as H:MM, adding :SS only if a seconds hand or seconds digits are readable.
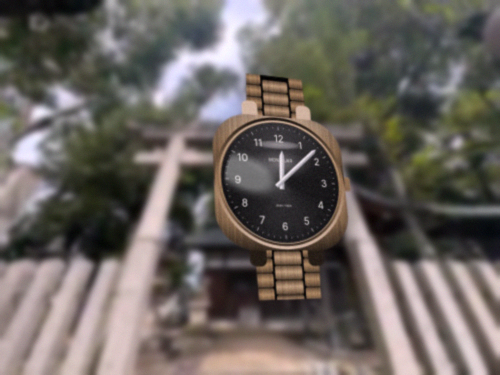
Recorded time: 12:08
